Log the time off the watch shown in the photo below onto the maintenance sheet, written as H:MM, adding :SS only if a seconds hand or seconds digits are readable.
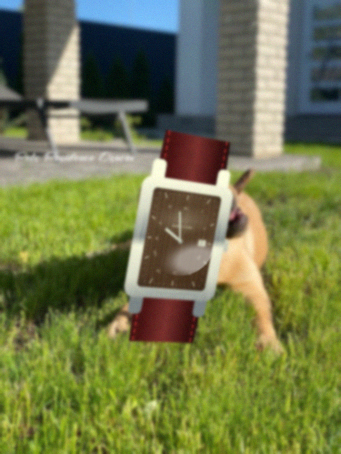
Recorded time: 9:58
